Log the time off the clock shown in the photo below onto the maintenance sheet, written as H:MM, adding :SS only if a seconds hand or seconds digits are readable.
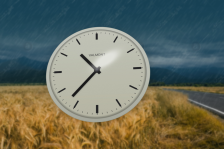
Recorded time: 10:37
